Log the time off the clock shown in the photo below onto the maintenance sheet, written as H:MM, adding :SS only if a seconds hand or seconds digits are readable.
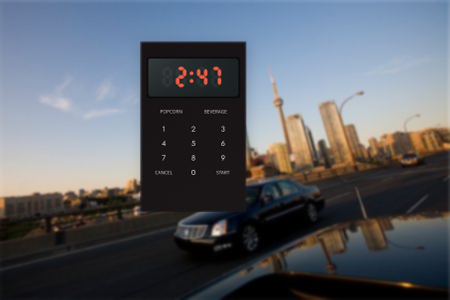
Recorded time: 2:47
